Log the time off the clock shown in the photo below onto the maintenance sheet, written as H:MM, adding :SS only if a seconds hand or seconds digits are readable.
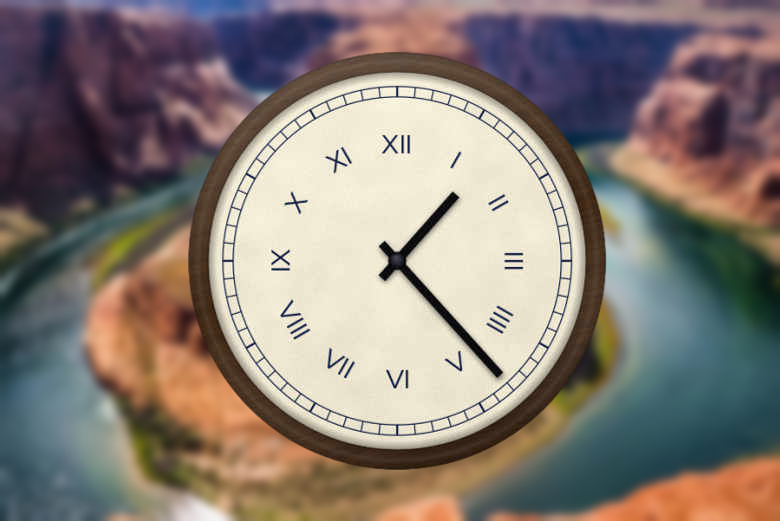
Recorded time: 1:23
